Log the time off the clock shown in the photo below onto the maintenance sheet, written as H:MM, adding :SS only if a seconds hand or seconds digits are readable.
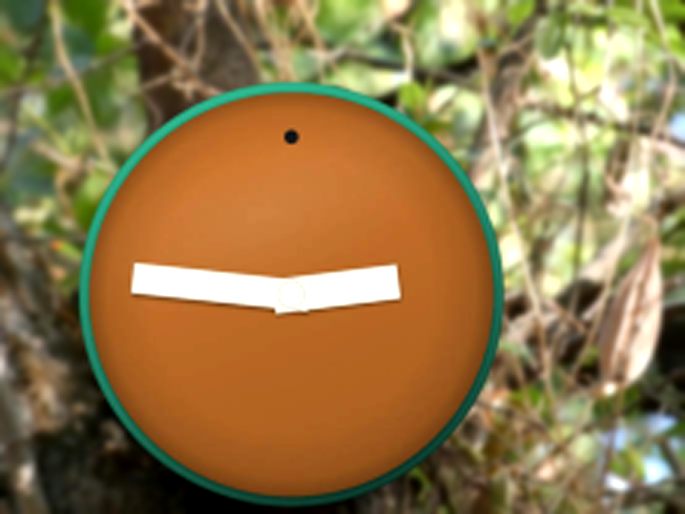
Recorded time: 2:46
